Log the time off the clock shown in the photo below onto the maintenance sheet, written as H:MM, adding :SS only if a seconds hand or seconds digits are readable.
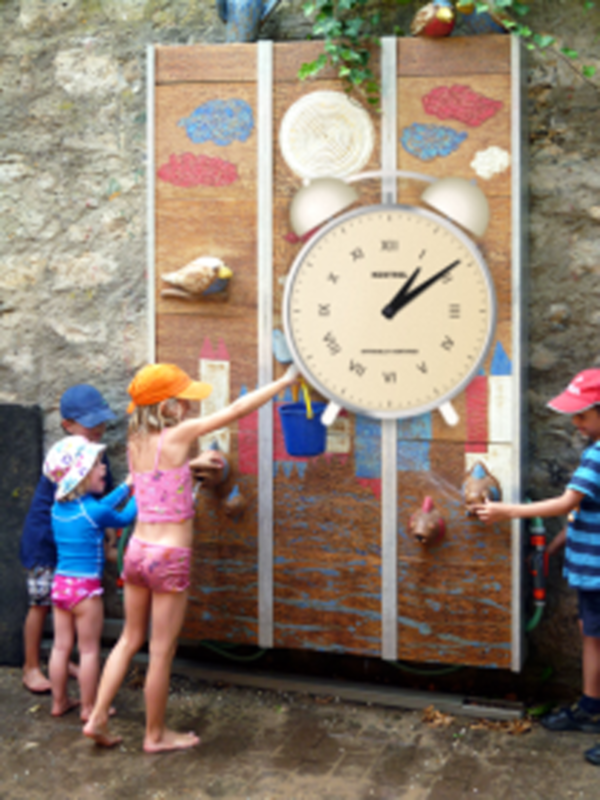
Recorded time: 1:09
